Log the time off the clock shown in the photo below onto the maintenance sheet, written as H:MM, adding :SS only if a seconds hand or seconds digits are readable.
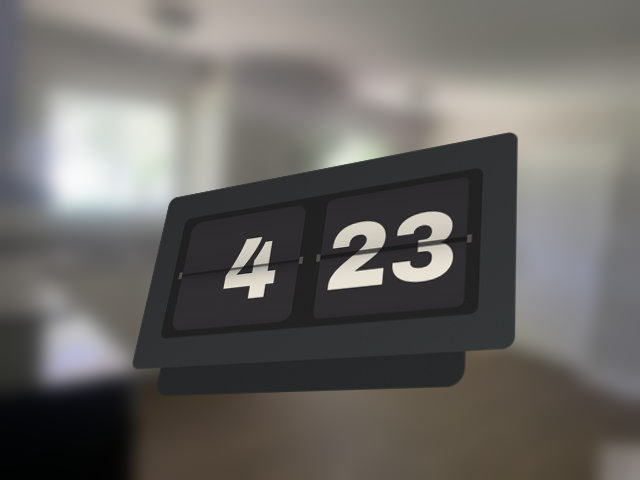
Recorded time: 4:23
